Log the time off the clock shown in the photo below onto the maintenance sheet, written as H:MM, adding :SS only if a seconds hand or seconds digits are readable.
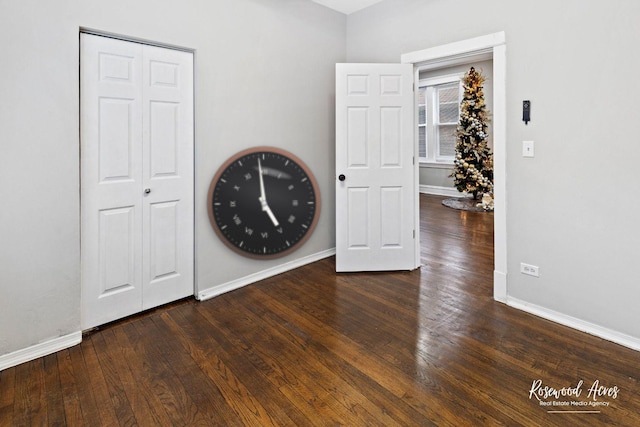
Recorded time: 4:59
